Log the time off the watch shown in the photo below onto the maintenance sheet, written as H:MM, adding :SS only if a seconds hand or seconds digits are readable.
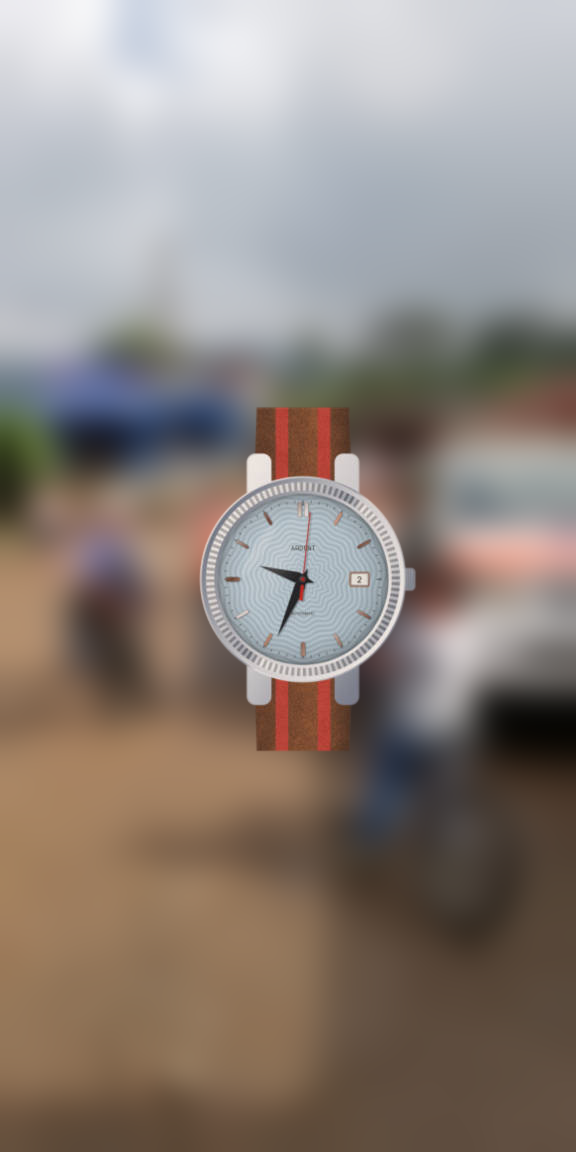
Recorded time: 9:34:01
